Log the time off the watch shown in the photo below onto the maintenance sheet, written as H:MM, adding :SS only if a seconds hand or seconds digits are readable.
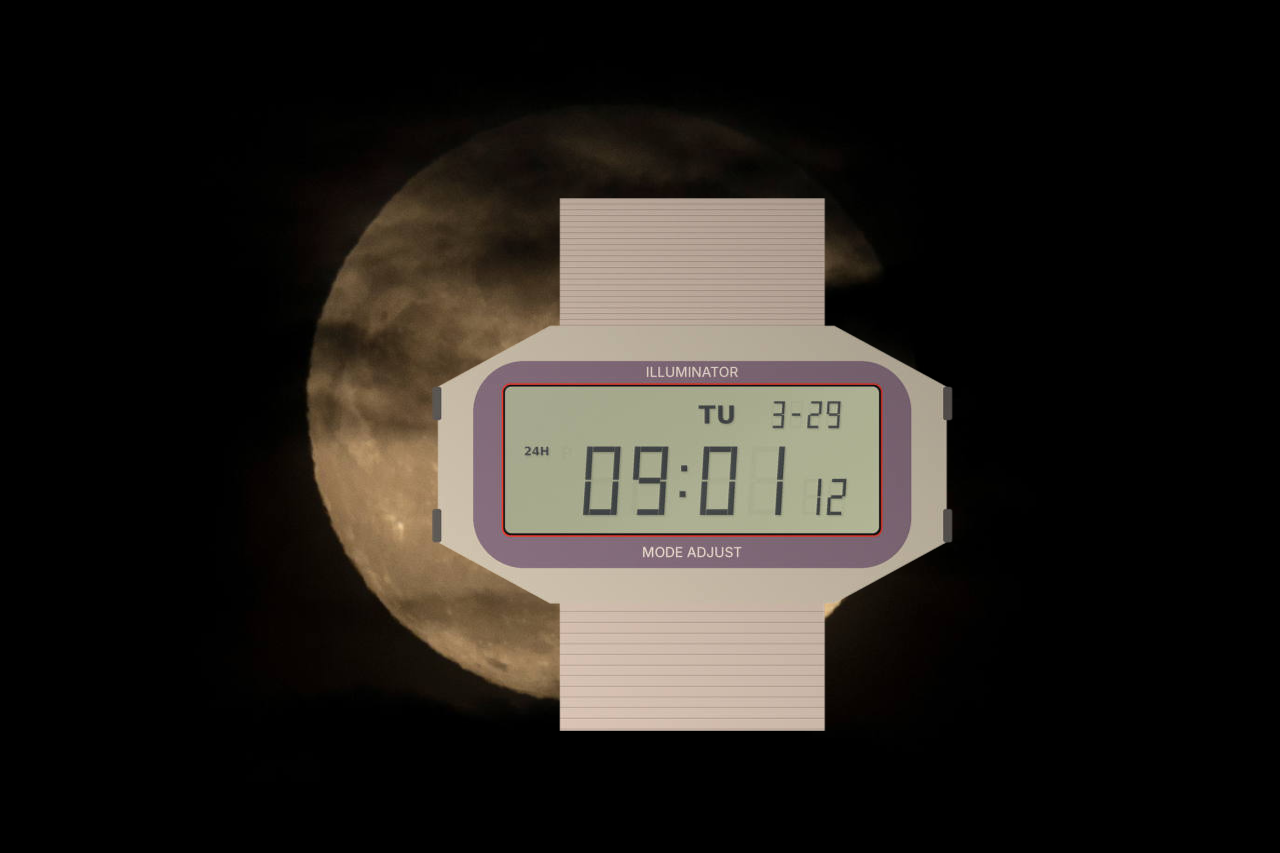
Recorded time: 9:01:12
